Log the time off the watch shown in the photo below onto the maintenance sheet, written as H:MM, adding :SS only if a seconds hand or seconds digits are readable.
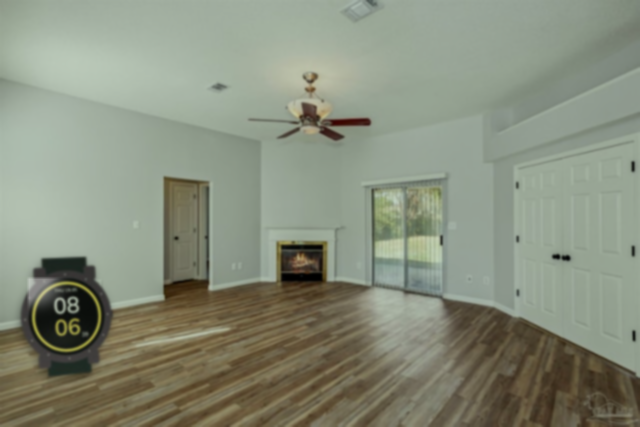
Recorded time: 8:06
